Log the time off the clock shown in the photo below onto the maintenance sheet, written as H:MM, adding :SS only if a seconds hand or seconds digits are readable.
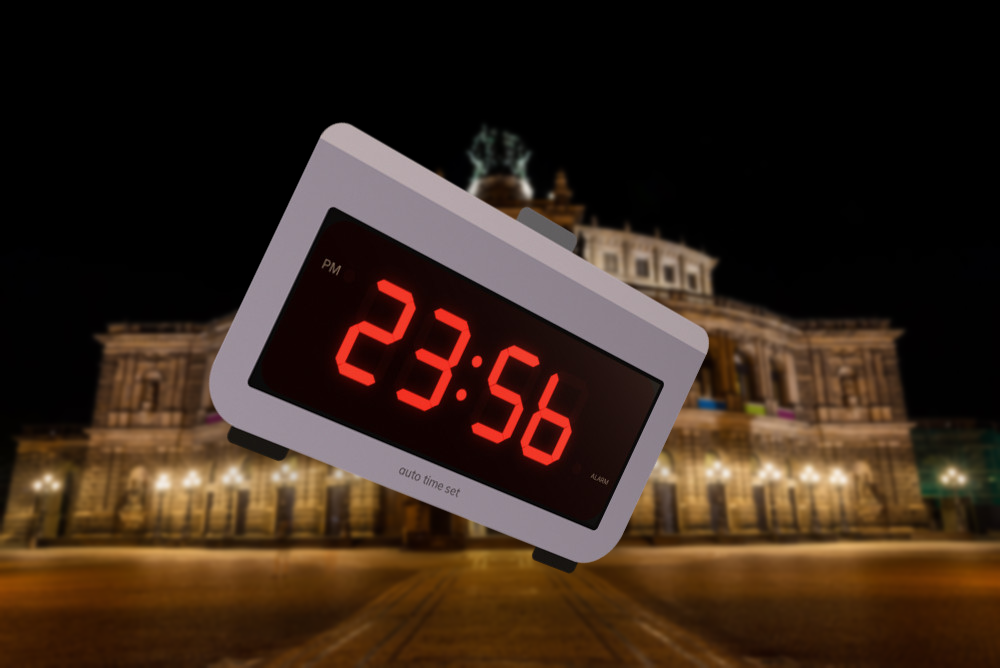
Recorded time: 23:56
